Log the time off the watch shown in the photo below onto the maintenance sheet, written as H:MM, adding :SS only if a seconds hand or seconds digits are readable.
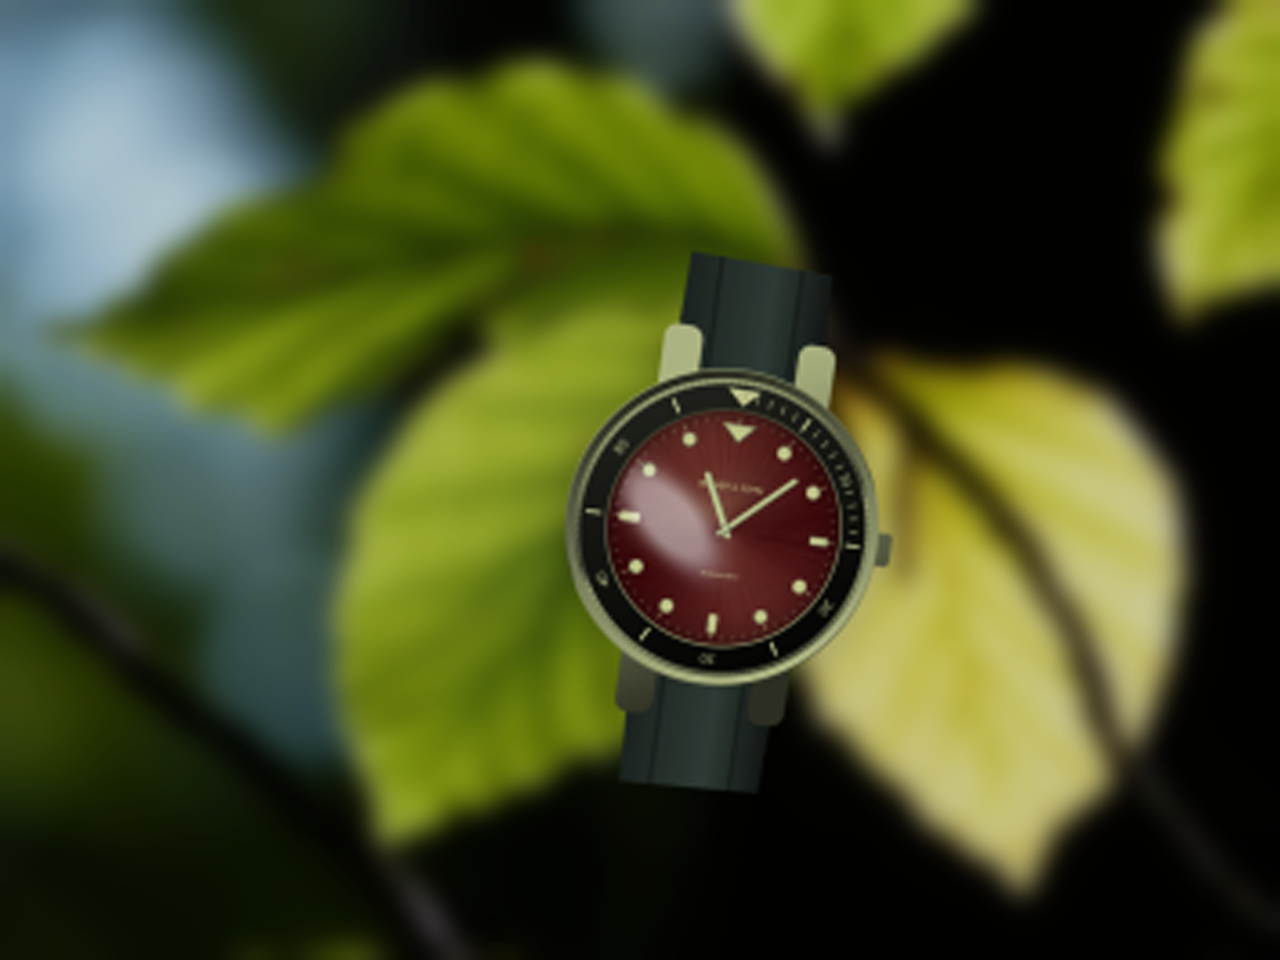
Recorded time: 11:08
